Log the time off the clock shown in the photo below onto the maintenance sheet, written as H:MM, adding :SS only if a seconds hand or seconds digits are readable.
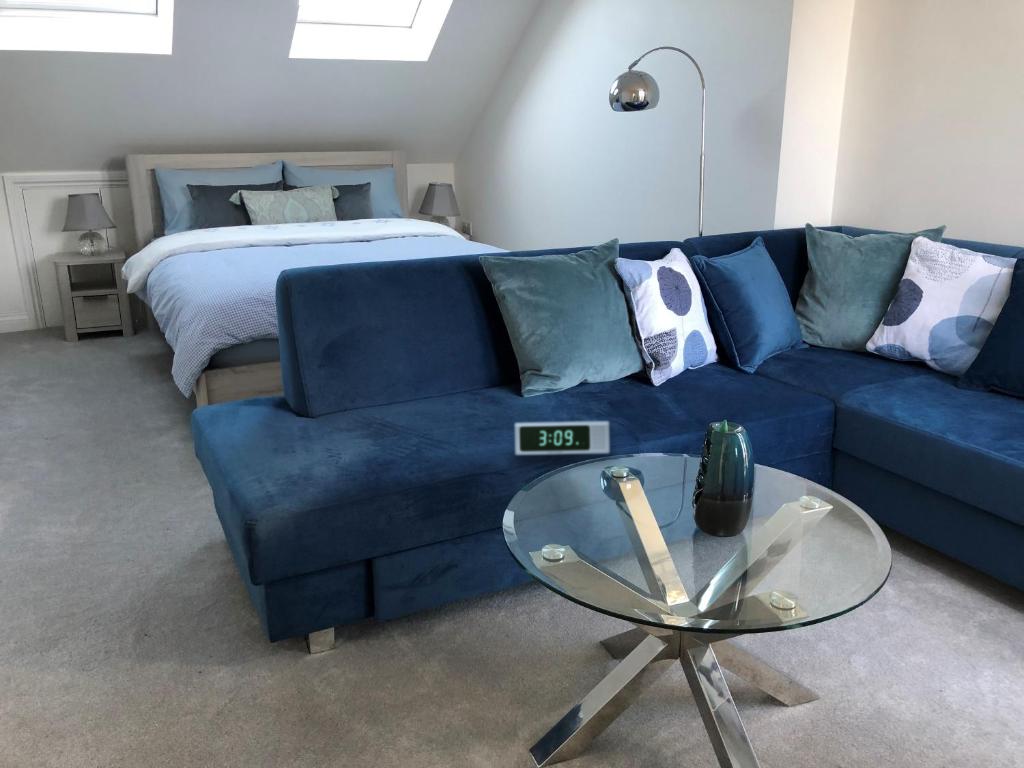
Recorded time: 3:09
